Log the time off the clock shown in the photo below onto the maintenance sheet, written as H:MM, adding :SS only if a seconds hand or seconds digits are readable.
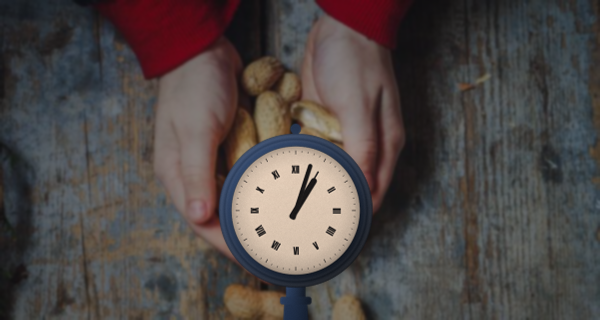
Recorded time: 1:03
